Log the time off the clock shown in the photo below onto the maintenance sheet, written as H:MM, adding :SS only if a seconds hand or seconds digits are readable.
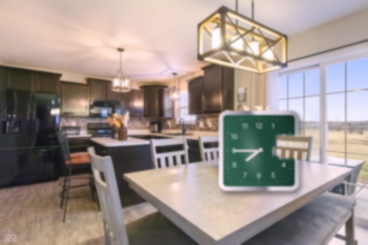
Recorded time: 7:45
